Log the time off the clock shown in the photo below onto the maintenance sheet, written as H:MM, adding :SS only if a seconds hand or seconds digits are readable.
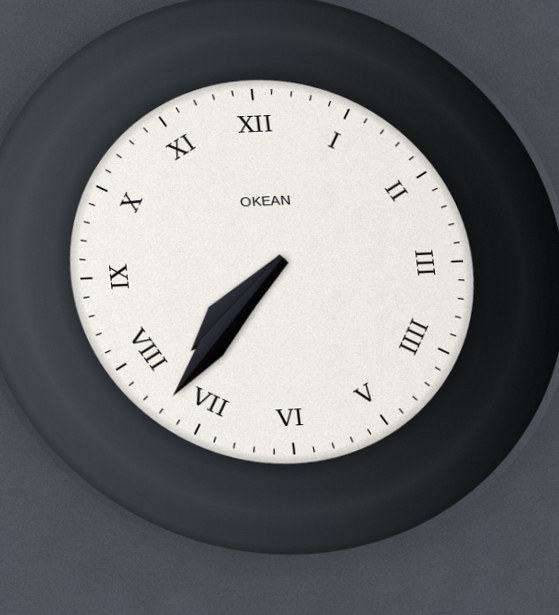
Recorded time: 7:37
